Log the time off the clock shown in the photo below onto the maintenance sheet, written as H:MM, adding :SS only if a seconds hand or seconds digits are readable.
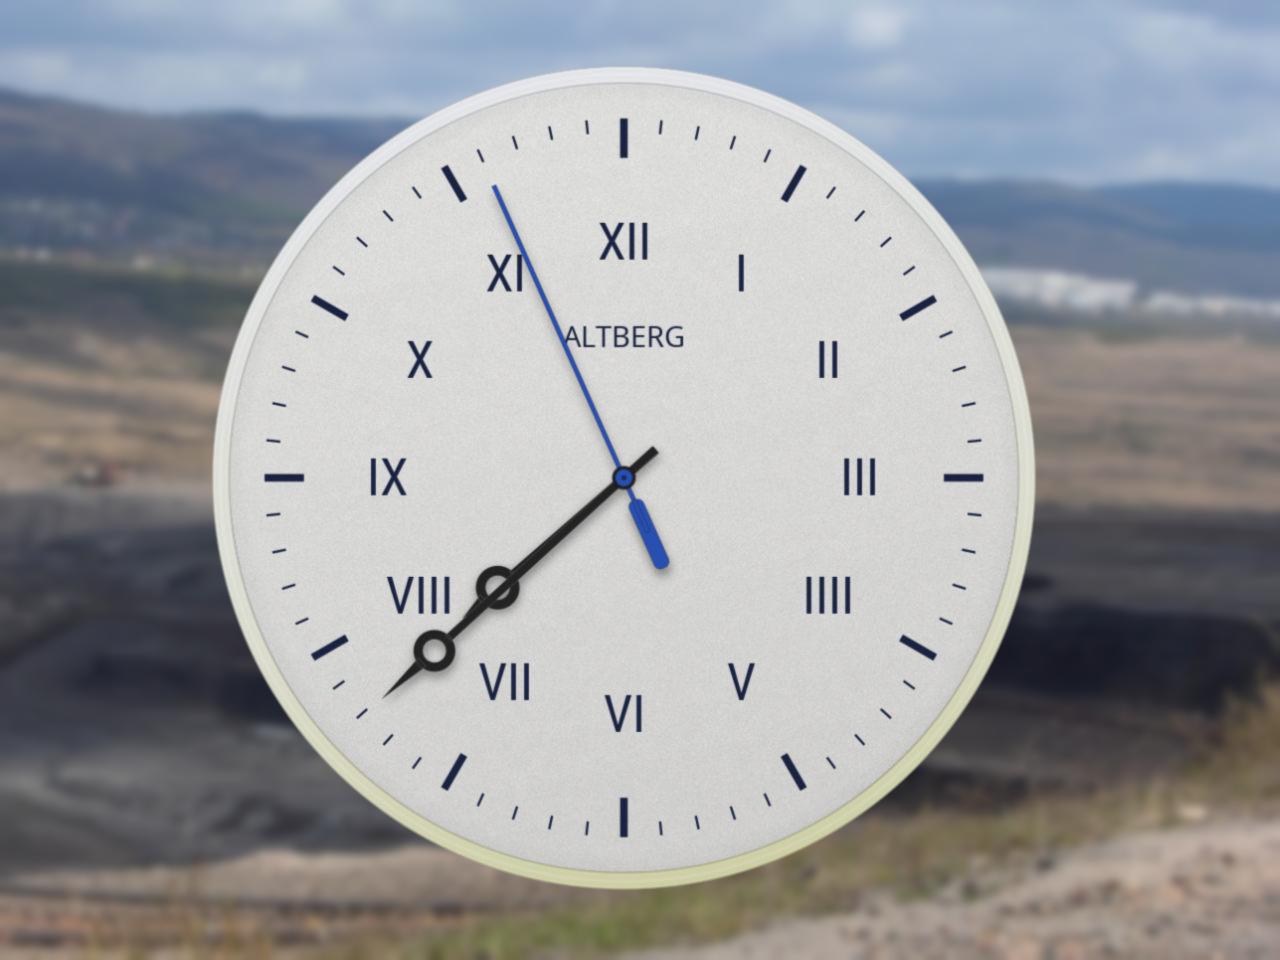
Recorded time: 7:37:56
